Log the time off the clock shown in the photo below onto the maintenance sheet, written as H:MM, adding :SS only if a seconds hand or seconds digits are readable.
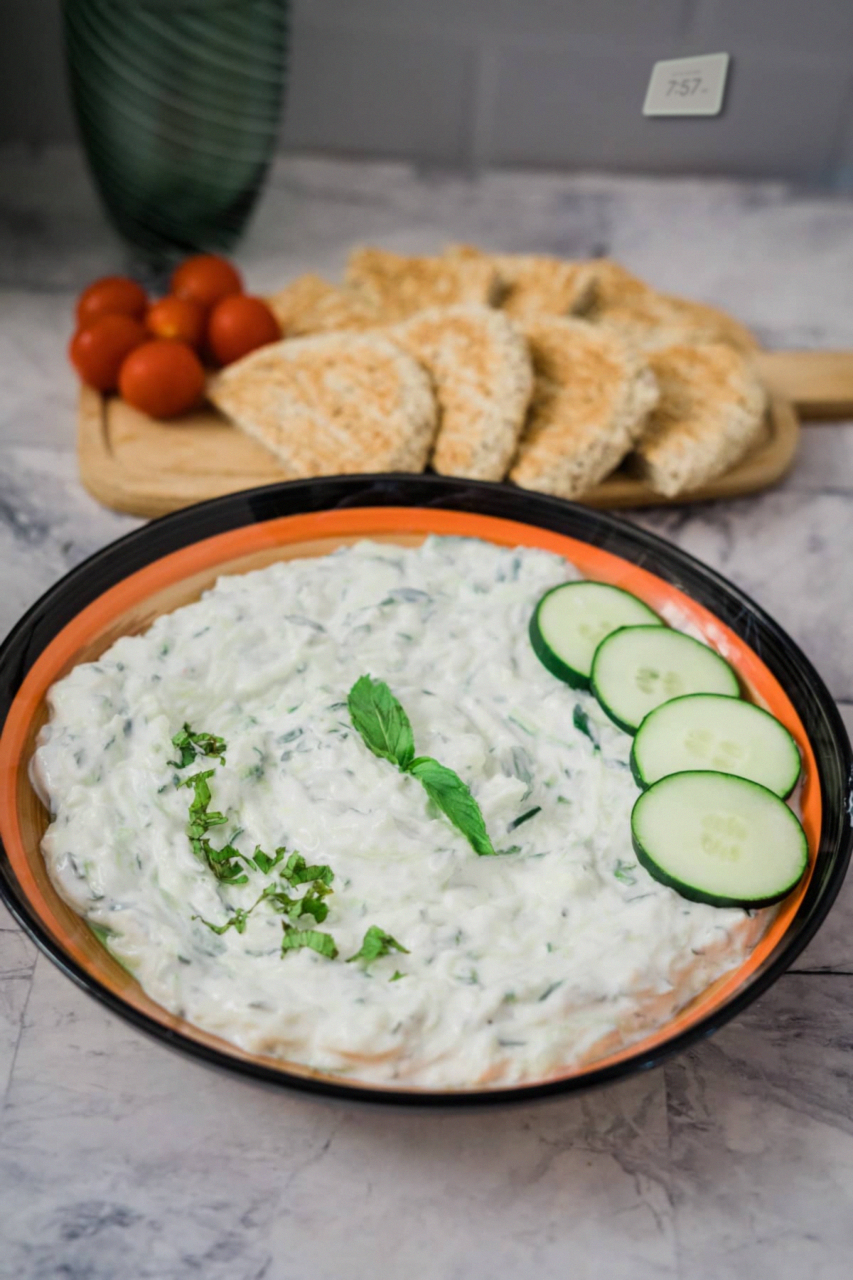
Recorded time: 7:57
